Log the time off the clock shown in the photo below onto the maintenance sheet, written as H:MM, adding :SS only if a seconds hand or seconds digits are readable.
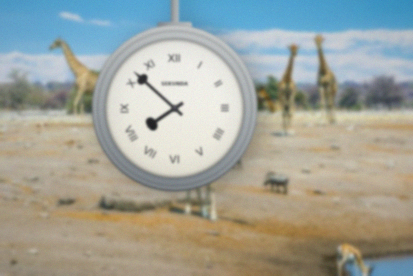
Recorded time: 7:52
